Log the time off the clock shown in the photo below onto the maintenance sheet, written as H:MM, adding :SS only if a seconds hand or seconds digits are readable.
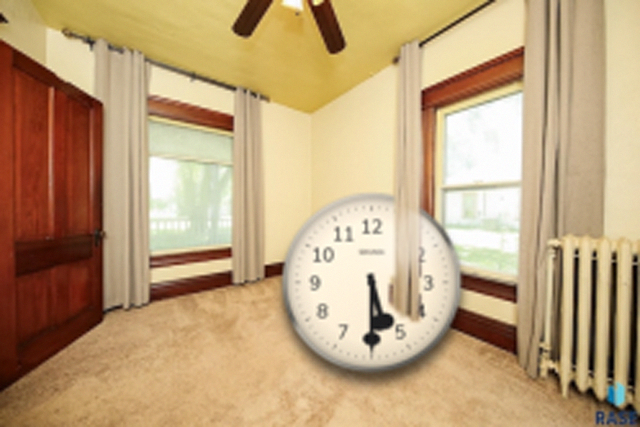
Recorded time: 5:30
